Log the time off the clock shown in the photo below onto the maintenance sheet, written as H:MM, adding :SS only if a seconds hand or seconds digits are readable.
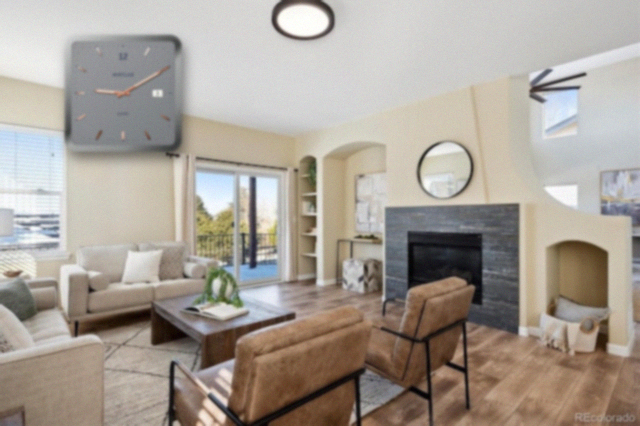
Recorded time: 9:10
